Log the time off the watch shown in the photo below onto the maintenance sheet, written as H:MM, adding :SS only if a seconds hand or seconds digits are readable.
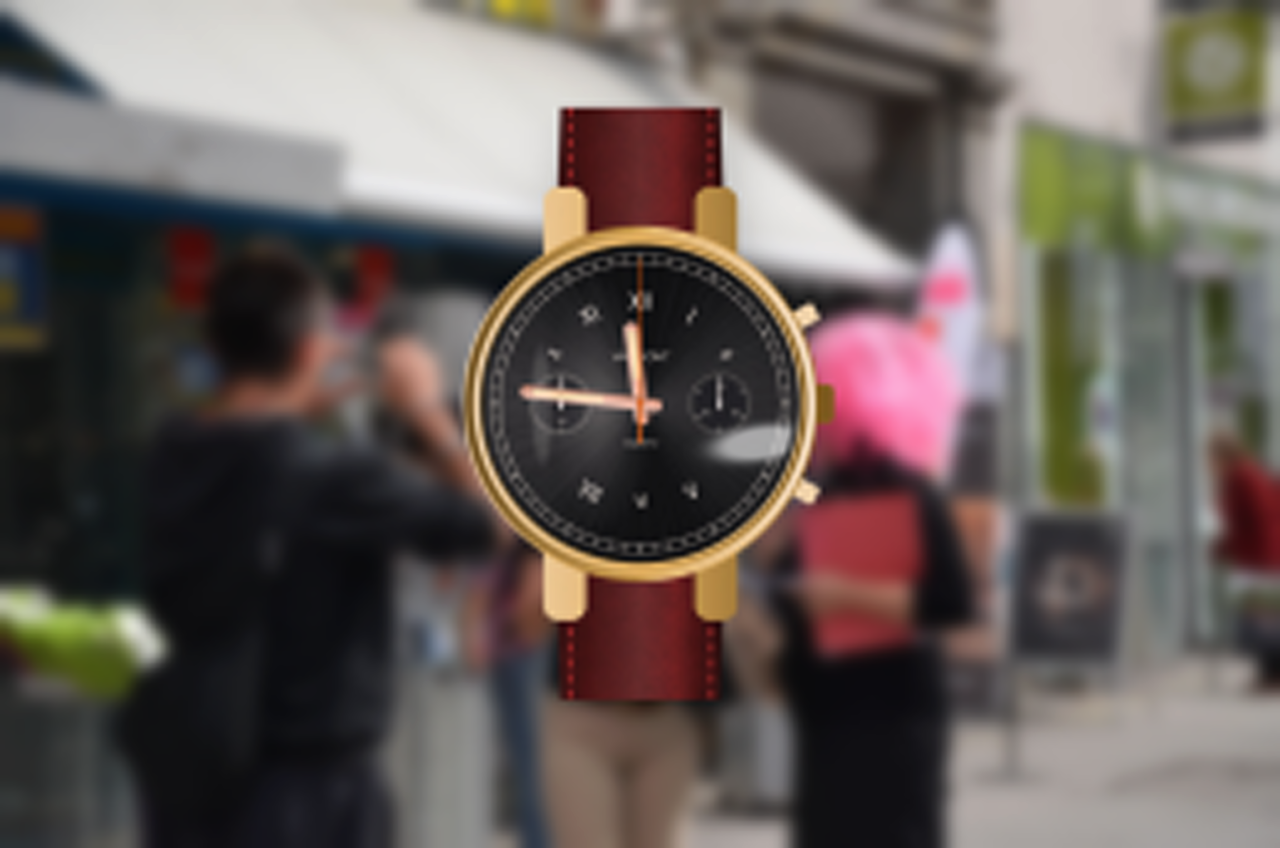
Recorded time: 11:46
